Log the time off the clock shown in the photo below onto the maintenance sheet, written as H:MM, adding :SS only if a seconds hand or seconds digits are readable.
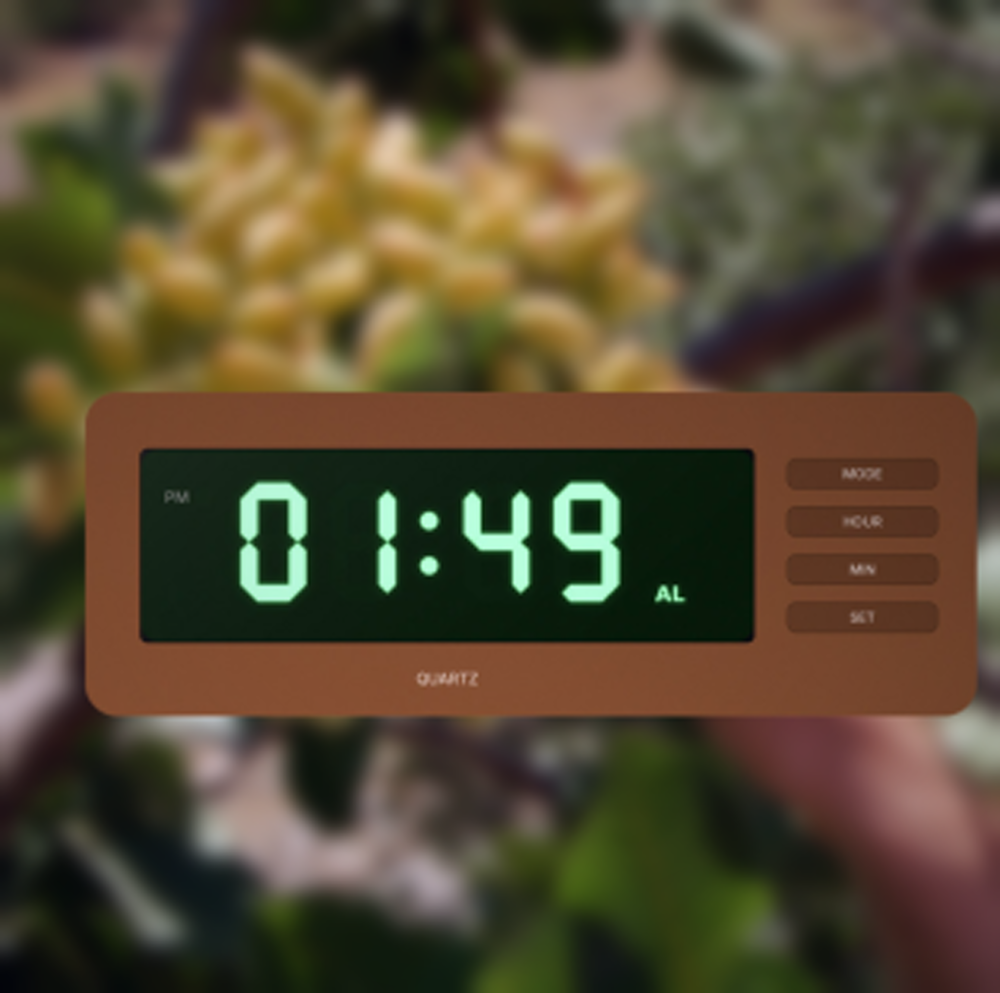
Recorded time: 1:49
